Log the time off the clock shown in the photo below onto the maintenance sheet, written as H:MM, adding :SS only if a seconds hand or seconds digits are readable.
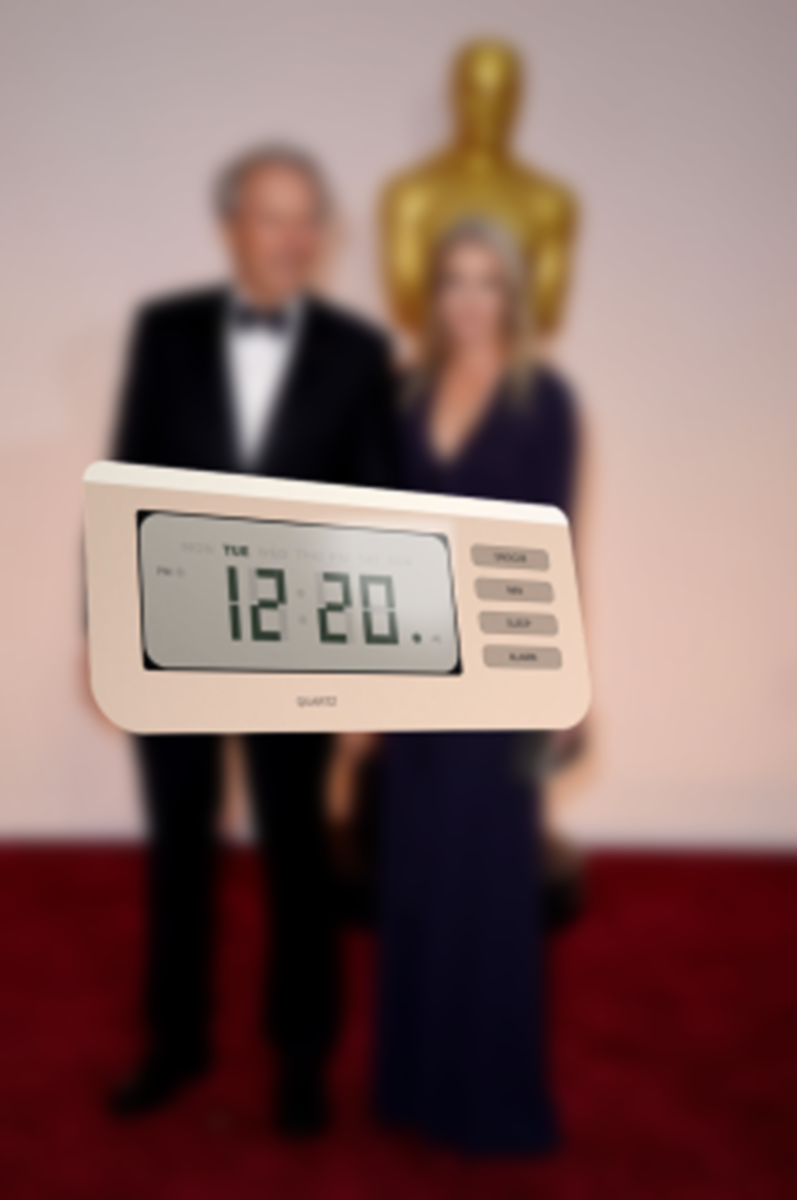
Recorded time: 12:20
